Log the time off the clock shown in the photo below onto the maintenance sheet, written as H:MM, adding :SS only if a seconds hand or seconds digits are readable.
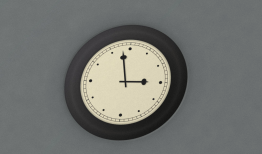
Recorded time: 2:58
